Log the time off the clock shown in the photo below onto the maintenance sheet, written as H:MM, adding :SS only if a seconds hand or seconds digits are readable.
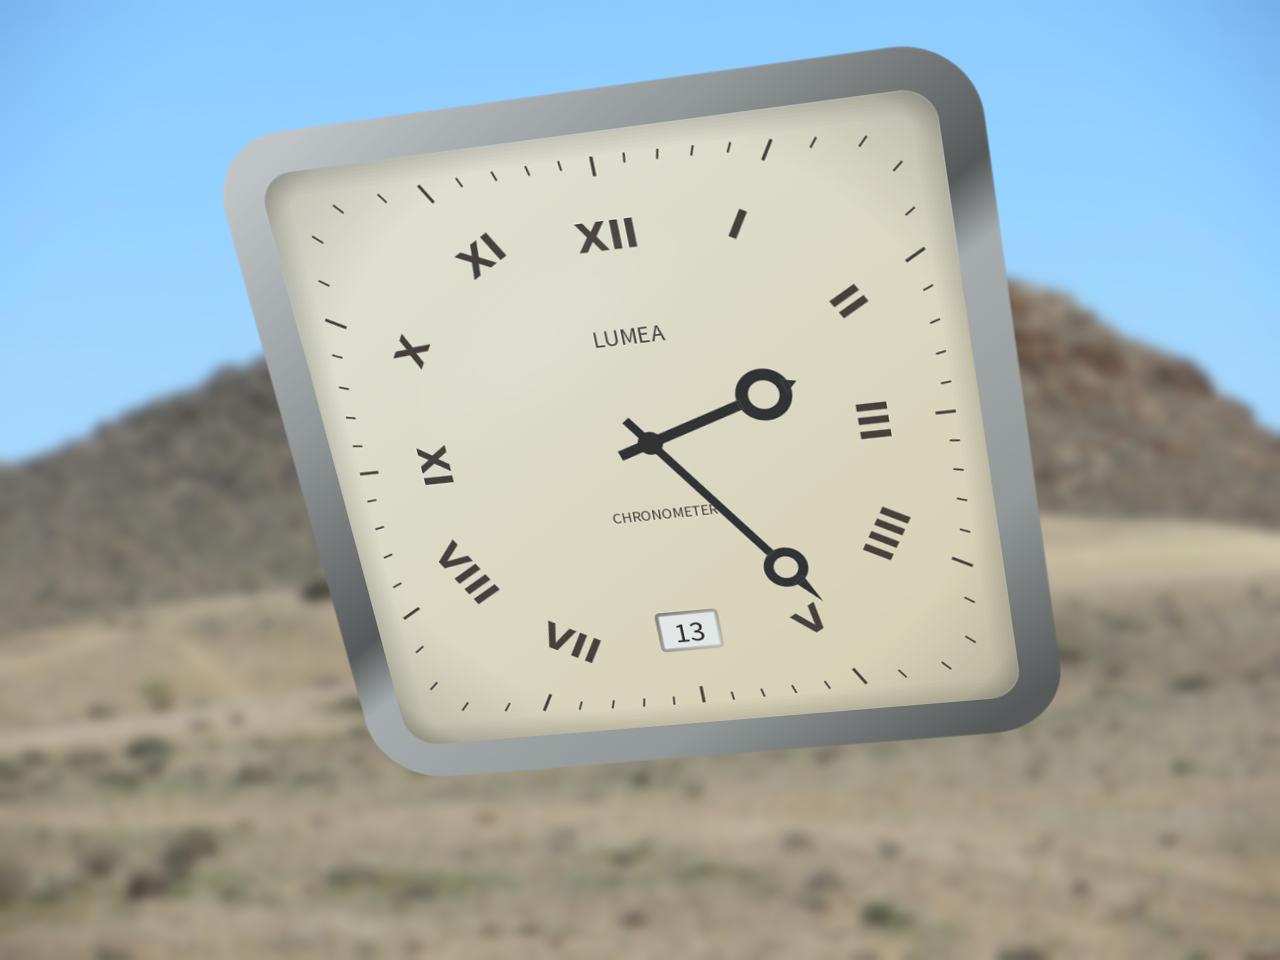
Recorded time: 2:24
